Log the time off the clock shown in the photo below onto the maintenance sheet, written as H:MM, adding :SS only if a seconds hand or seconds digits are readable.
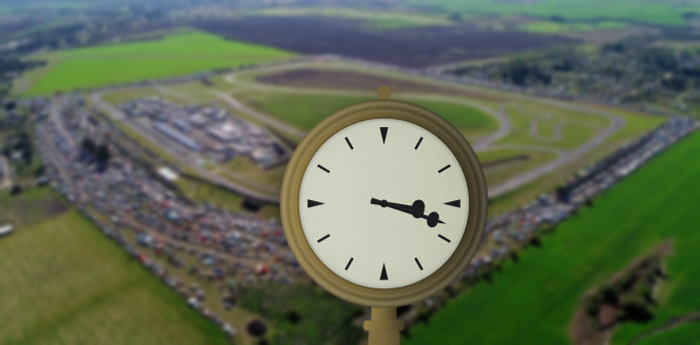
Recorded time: 3:18
